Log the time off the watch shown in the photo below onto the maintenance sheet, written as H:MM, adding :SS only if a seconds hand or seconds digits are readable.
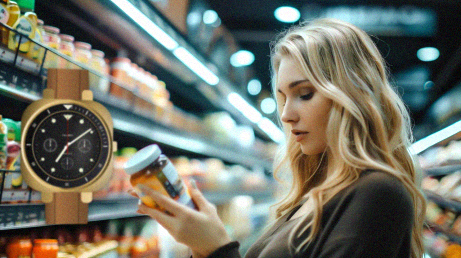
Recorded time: 7:09
